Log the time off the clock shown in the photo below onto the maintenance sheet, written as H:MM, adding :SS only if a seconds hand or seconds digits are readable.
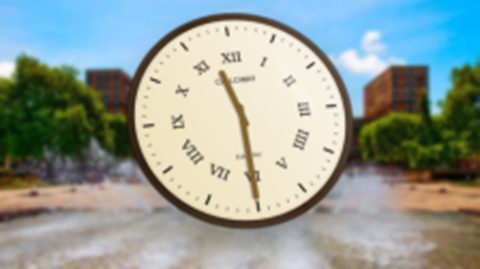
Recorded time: 11:30
